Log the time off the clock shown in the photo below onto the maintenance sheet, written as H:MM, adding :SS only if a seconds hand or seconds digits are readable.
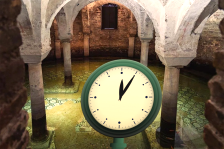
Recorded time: 12:05
